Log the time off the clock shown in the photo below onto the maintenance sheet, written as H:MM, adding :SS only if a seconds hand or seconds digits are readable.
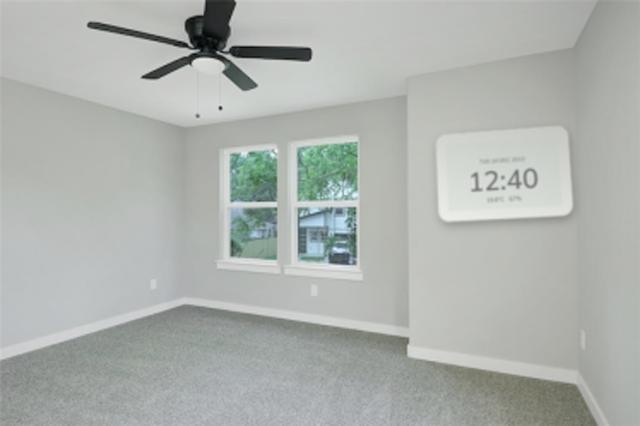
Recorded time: 12:40
